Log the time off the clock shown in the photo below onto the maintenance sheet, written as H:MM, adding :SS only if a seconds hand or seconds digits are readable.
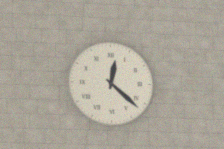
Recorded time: 12:22
